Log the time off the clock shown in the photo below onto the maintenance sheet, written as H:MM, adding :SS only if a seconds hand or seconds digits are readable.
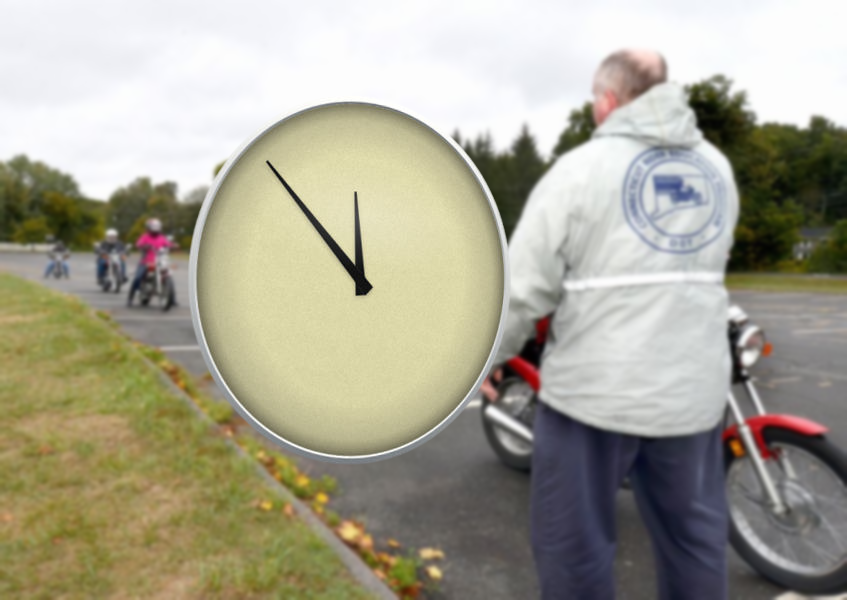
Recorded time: 11:53
